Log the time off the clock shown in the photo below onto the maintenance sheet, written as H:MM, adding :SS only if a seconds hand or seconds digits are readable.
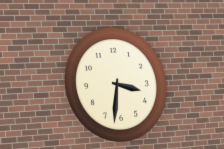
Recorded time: 3:32
